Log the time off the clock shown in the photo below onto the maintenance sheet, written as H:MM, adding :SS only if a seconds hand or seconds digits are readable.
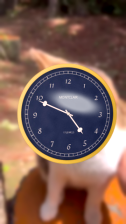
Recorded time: 4:49
